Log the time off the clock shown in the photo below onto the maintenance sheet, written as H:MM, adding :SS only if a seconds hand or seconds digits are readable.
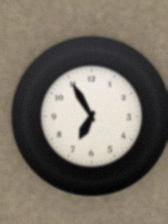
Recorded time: 6:55
